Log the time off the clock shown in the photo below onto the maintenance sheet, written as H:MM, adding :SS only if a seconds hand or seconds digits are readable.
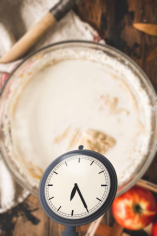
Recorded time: 6:25
